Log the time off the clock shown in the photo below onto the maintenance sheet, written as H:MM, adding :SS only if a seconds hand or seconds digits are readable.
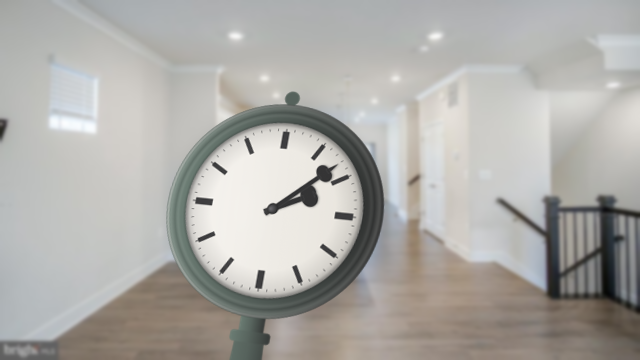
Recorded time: 2:08
